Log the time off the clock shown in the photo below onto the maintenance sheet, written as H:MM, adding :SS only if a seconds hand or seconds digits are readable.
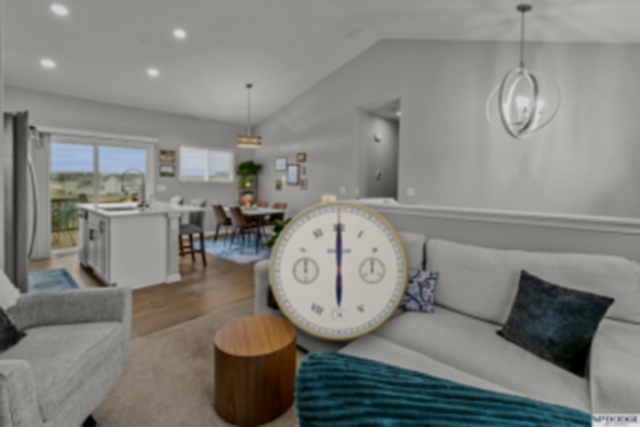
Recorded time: 6:00
